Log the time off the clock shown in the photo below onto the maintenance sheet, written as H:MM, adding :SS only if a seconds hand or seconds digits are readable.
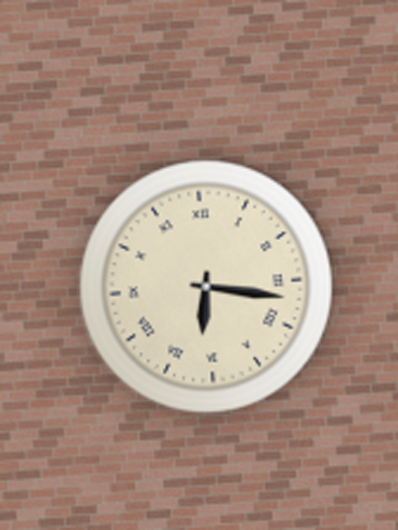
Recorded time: 6:17
